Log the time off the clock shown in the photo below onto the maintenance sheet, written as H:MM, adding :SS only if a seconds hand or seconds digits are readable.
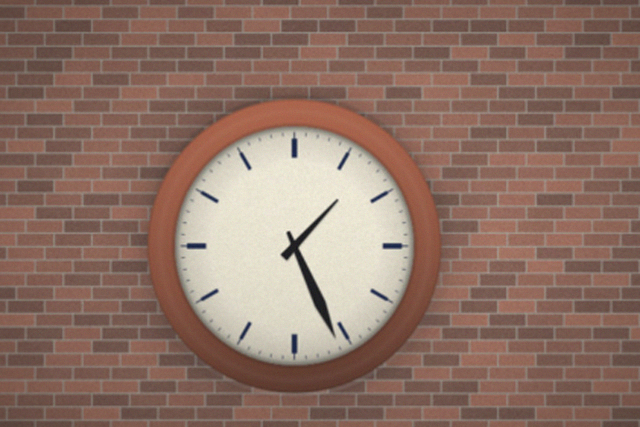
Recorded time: 1:26
